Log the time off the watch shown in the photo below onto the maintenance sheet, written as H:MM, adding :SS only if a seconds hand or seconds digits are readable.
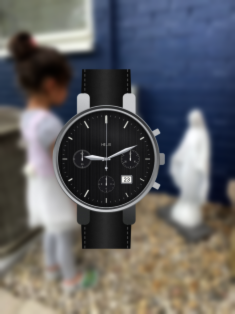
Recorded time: 9:11
